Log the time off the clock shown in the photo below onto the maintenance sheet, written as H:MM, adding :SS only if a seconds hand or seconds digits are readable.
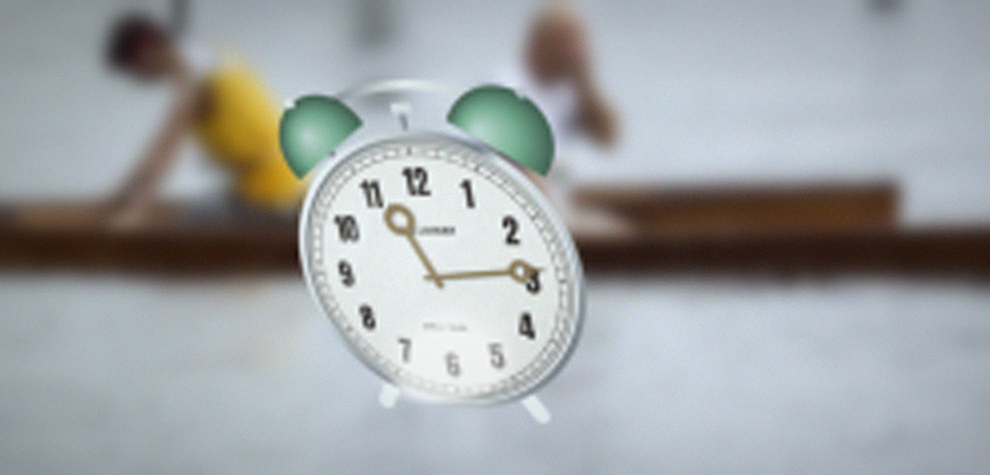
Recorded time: 11:14
